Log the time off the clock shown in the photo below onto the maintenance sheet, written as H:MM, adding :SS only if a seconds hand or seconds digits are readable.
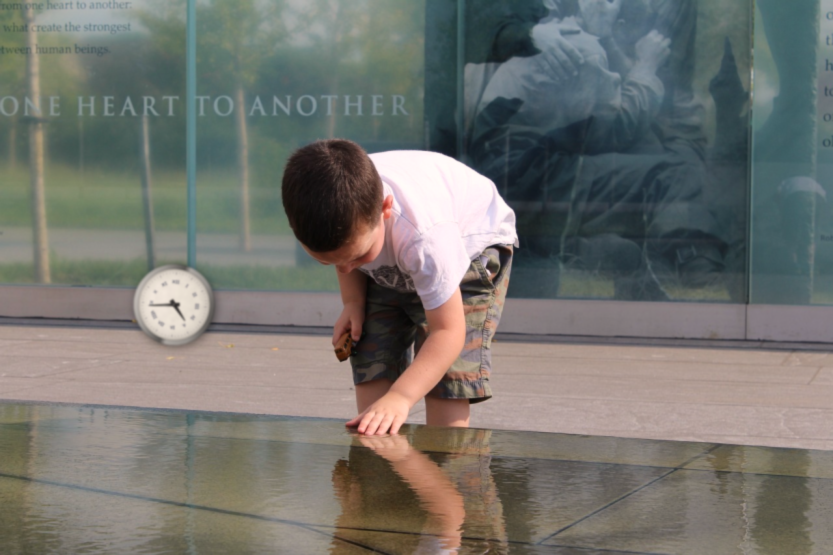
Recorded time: 4:44
